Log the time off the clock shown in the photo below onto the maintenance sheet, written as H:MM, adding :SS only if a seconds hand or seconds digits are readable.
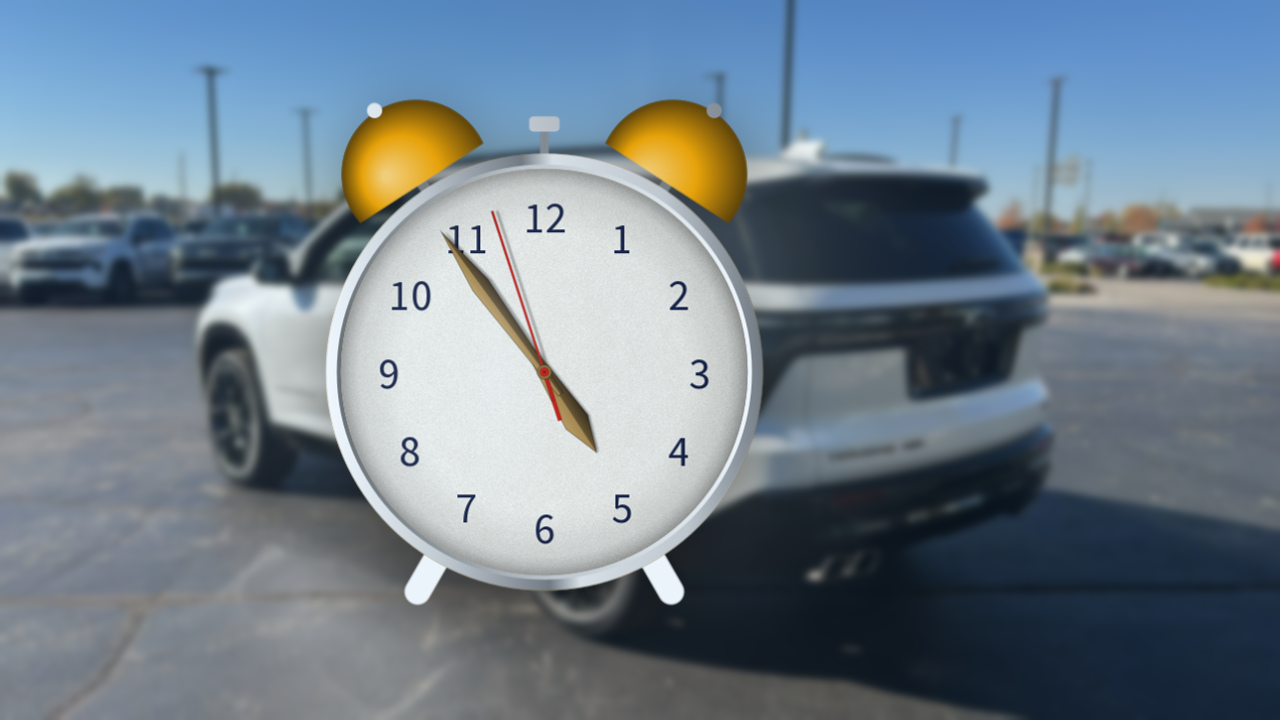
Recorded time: 4:53:57
